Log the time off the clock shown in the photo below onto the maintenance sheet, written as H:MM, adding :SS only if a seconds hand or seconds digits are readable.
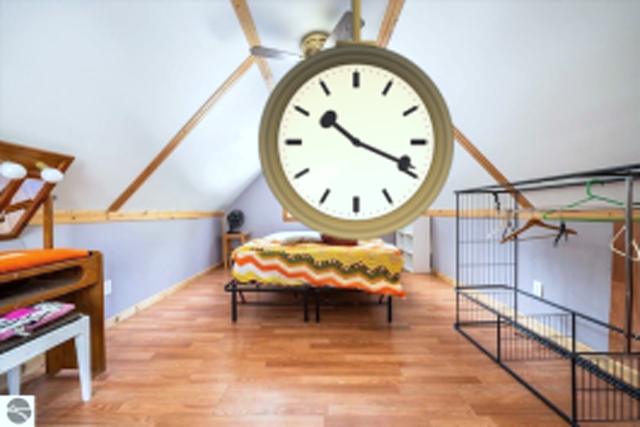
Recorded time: 10:19
